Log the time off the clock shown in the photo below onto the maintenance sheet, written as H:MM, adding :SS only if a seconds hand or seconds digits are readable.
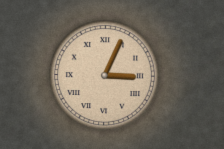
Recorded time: 3:04
